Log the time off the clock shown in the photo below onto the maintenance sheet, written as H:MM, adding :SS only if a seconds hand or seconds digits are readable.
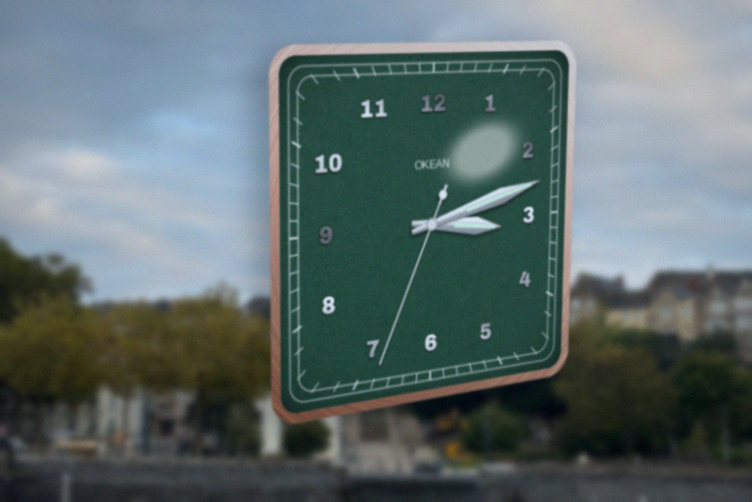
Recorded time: 3:12:34
